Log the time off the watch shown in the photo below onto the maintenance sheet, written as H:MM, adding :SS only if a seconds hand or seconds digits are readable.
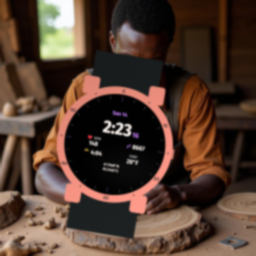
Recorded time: 2:23
